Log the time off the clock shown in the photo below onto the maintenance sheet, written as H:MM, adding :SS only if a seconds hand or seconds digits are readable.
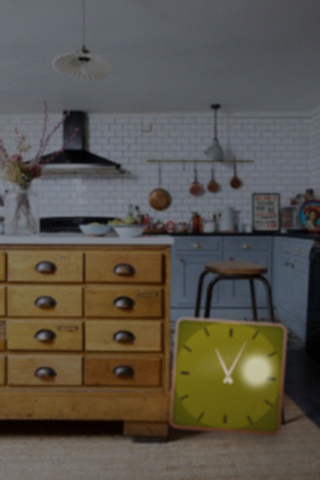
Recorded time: 11:04
